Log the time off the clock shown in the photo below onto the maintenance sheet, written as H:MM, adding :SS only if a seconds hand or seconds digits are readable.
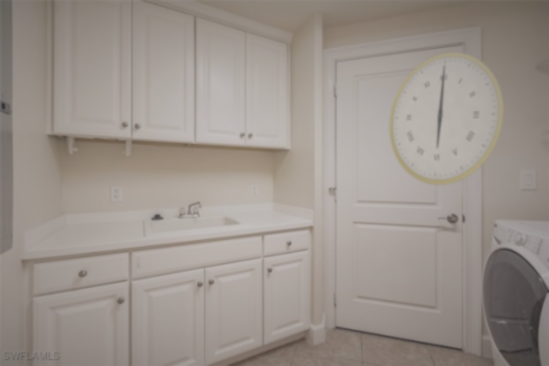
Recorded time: 6:00
